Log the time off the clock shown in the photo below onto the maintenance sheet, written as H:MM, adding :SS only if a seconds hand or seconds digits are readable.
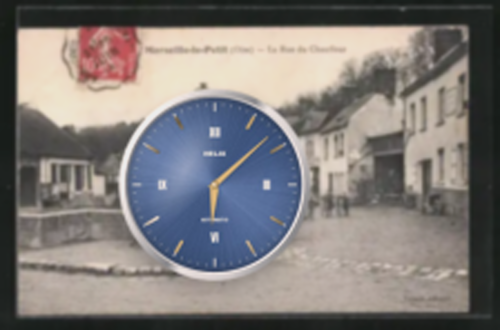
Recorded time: 6:08
